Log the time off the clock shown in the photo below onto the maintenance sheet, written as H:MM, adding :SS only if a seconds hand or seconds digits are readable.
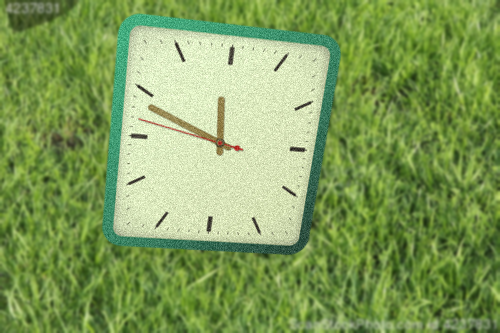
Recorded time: 11:48:47
